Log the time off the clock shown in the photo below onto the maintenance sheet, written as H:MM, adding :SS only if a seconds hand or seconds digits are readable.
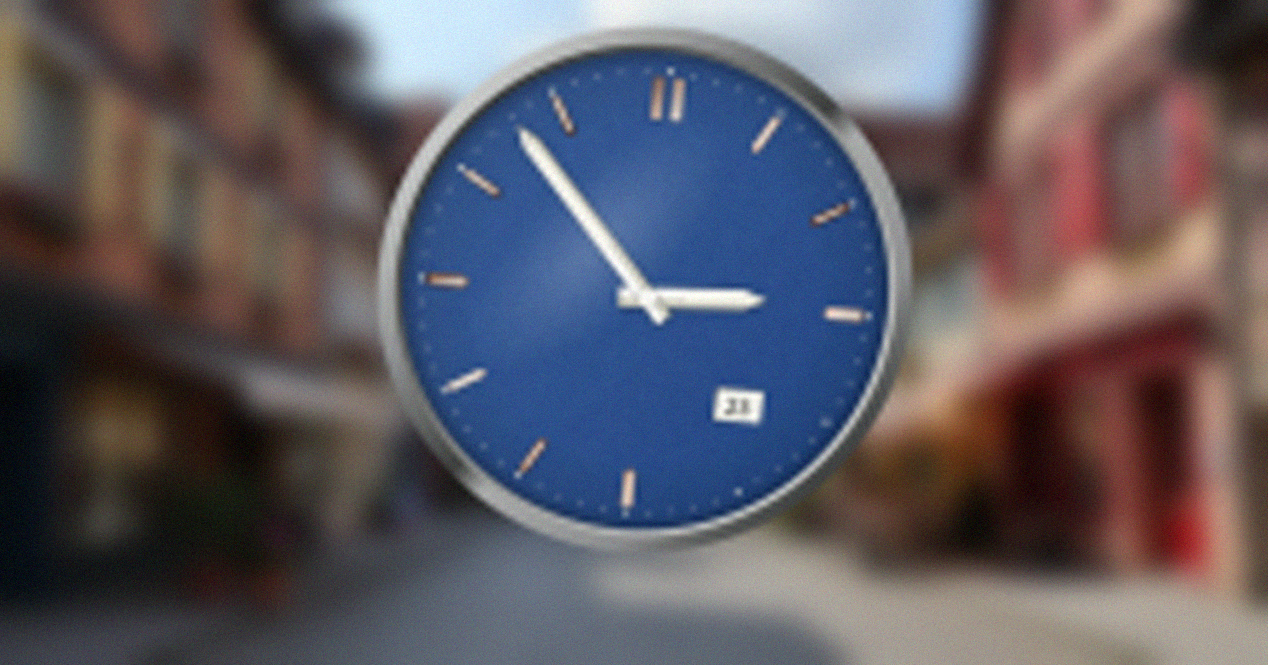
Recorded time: 2:53
